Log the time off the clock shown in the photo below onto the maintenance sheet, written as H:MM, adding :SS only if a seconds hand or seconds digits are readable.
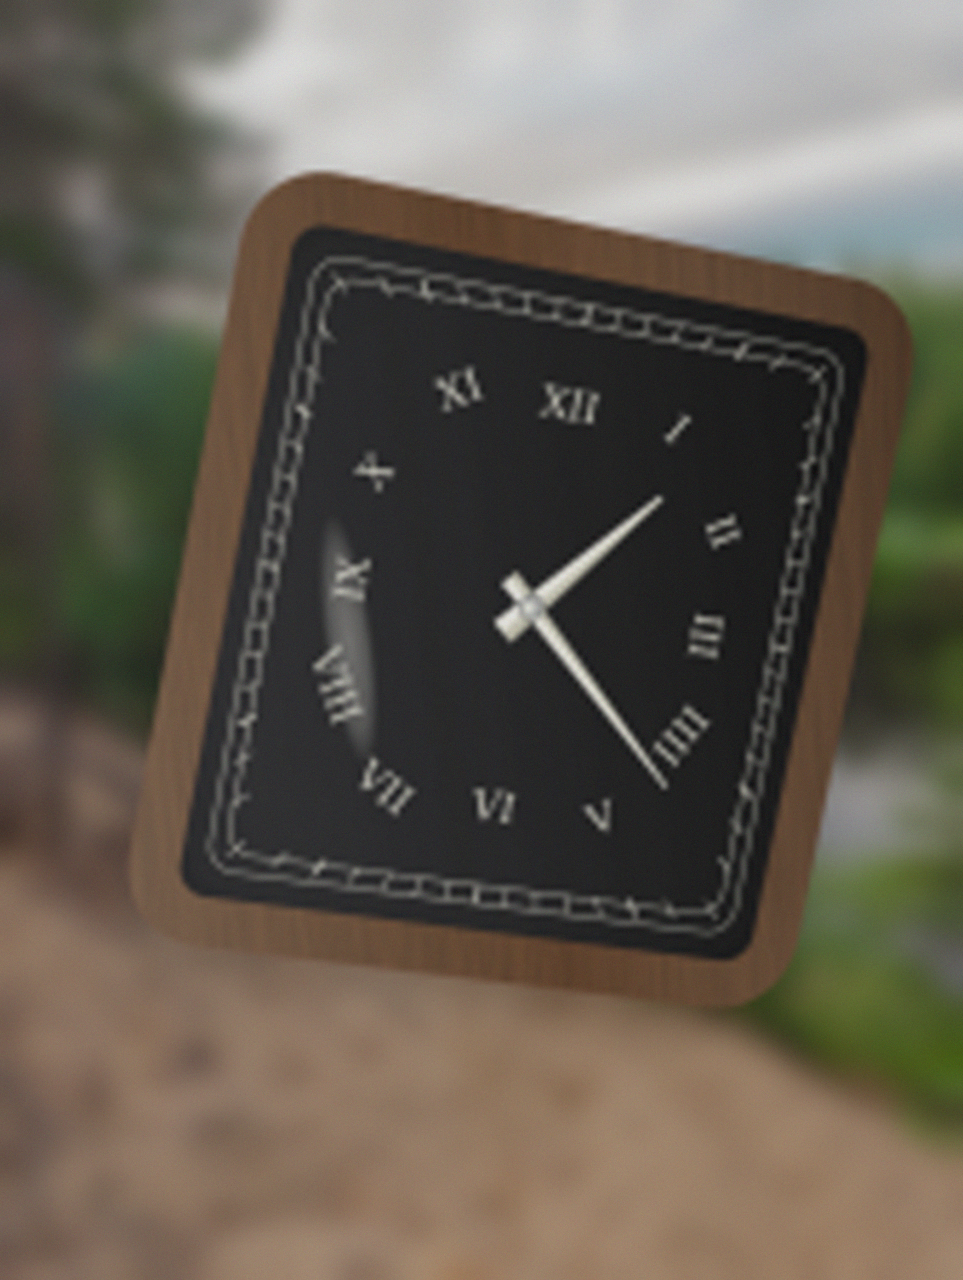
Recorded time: 1:22
